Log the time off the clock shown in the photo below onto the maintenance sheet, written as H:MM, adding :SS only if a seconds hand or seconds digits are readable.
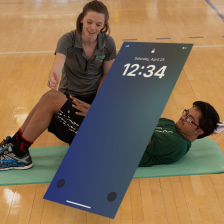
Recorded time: 12:34
